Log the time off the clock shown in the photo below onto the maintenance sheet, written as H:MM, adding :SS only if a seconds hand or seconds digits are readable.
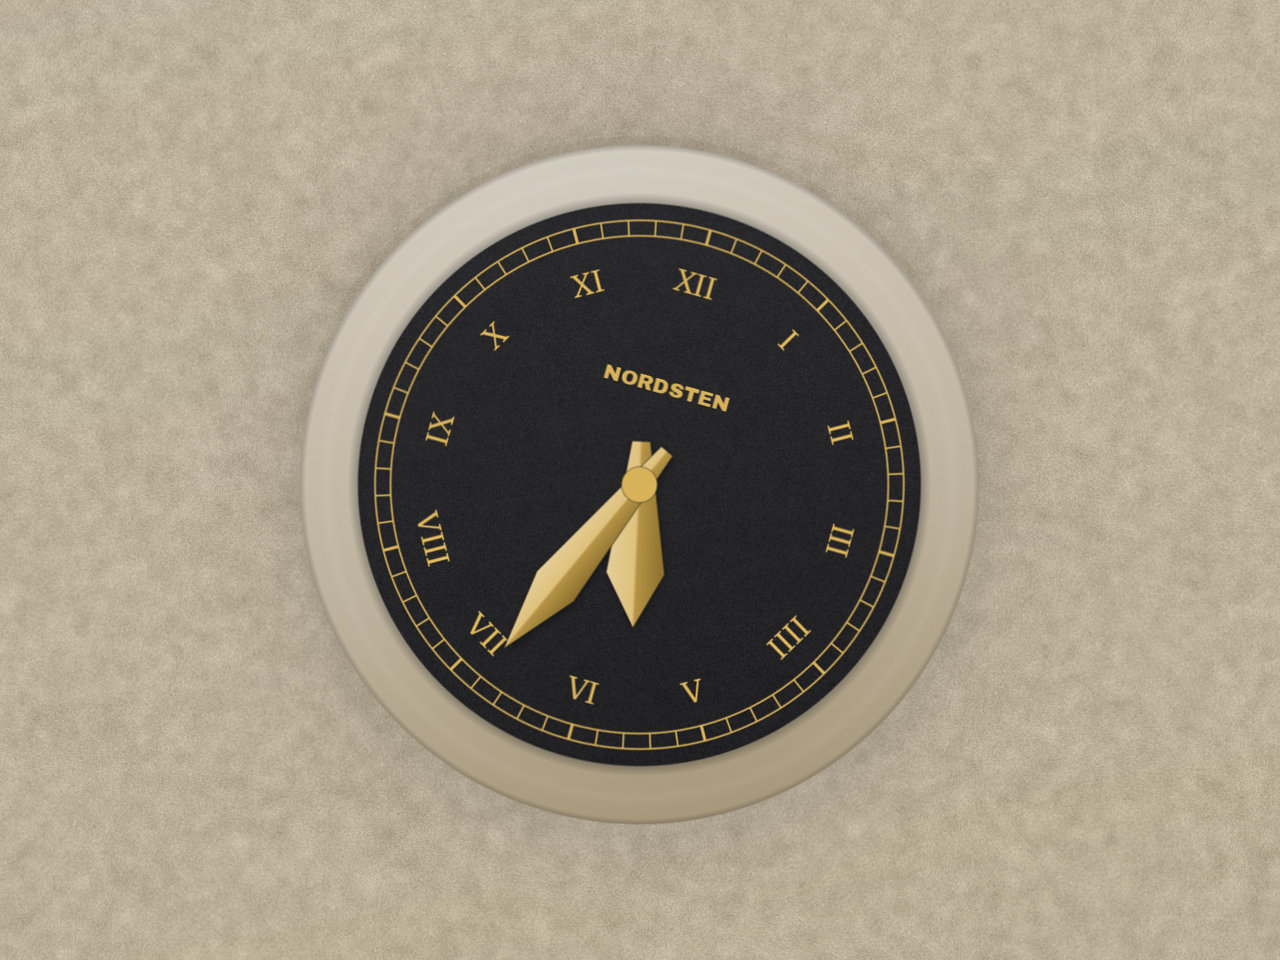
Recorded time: 5:34
